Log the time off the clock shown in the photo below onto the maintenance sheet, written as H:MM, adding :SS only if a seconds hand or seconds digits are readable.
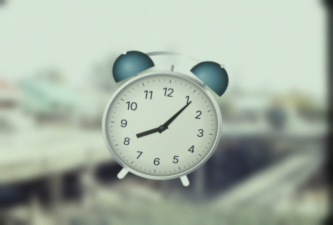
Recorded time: 8:06
